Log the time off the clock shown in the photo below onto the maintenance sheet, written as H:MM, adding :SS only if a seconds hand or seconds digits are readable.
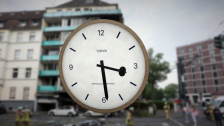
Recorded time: 3:29
